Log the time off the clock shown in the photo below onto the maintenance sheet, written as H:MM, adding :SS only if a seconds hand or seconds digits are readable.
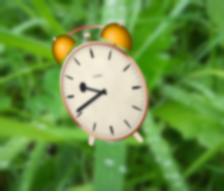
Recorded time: 9:41
